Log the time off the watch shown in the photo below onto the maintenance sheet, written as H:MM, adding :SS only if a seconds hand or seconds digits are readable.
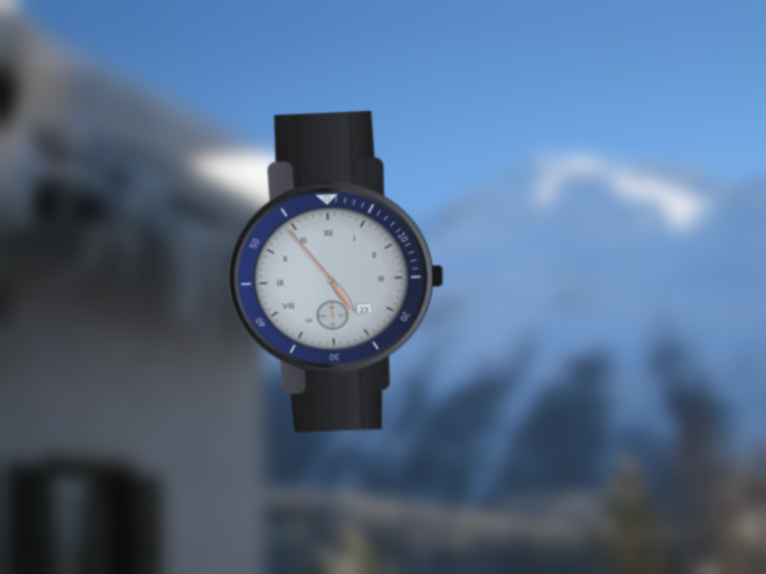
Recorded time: 4:54
